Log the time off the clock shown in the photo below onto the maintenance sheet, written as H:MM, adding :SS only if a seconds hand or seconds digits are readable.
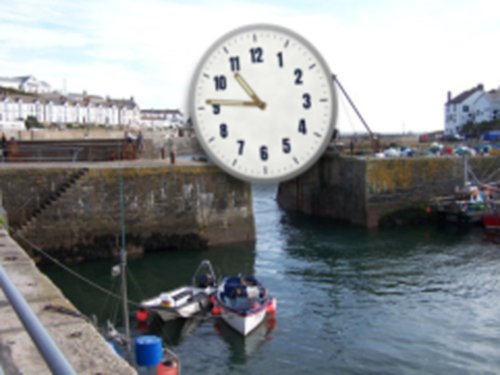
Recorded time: 10:46
